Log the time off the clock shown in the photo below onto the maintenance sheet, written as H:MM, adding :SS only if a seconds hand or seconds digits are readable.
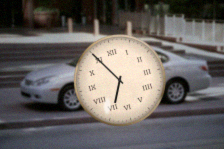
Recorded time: 6:55
